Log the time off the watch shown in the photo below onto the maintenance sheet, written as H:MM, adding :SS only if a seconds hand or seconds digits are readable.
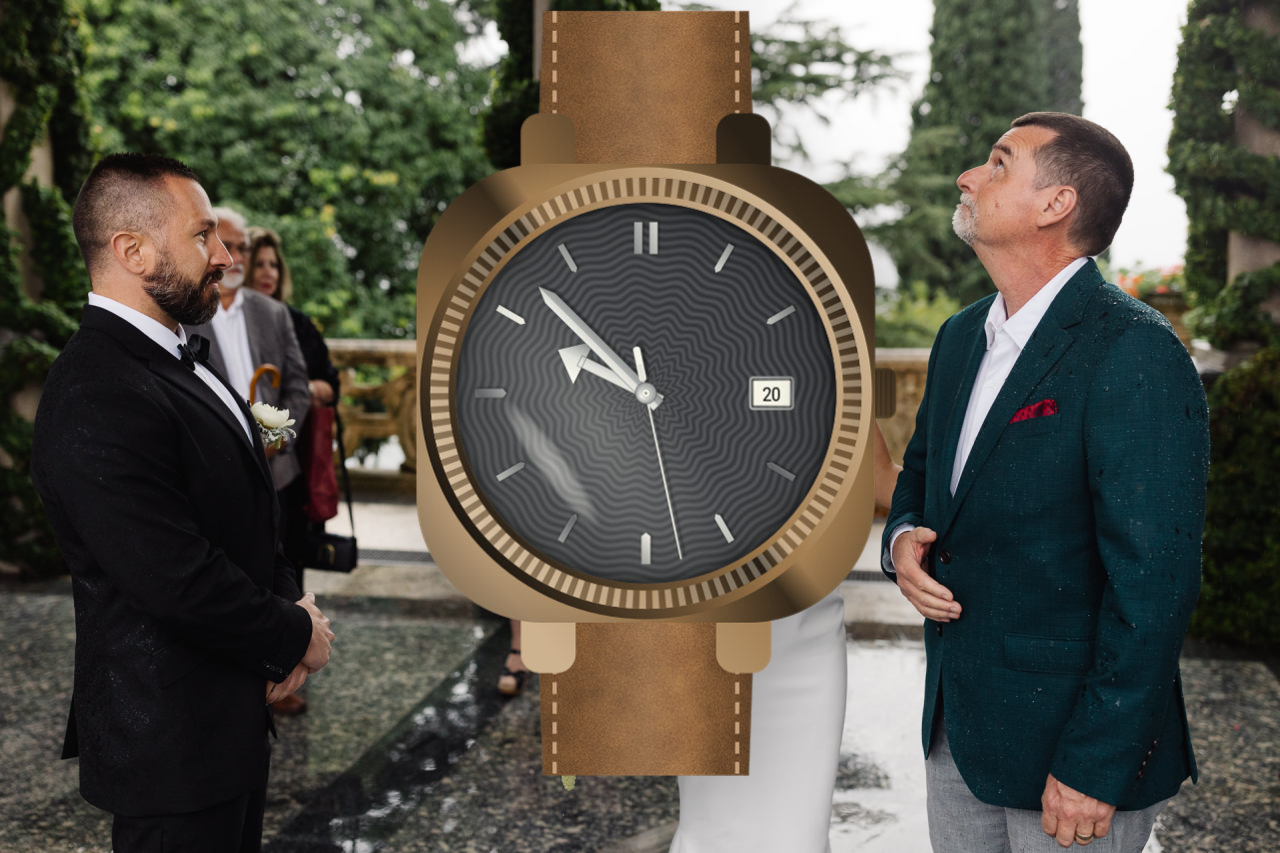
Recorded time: 9:52:28
